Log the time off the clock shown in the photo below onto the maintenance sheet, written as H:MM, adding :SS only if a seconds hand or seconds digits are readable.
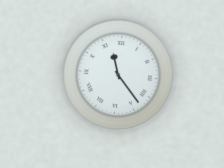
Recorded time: 11:23
